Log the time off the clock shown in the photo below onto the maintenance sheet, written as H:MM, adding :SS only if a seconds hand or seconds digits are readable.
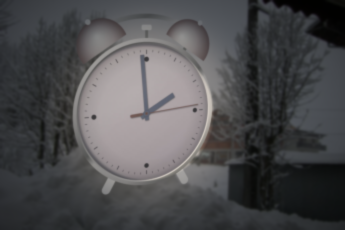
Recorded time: 1:59:14
